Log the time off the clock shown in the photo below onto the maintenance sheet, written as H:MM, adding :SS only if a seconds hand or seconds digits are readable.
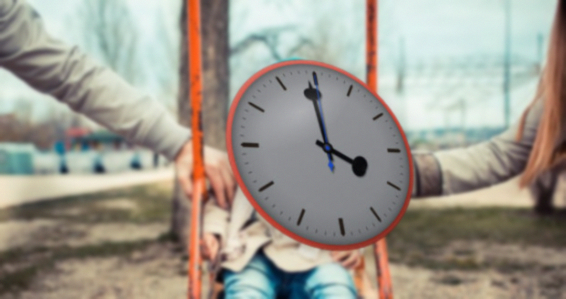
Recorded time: 3:59:00
